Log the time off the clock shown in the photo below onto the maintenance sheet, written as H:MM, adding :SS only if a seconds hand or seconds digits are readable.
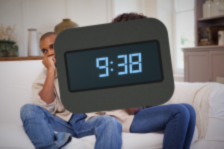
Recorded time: 9:38
